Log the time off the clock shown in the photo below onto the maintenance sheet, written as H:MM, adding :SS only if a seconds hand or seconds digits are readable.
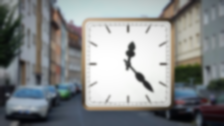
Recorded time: 12:23
